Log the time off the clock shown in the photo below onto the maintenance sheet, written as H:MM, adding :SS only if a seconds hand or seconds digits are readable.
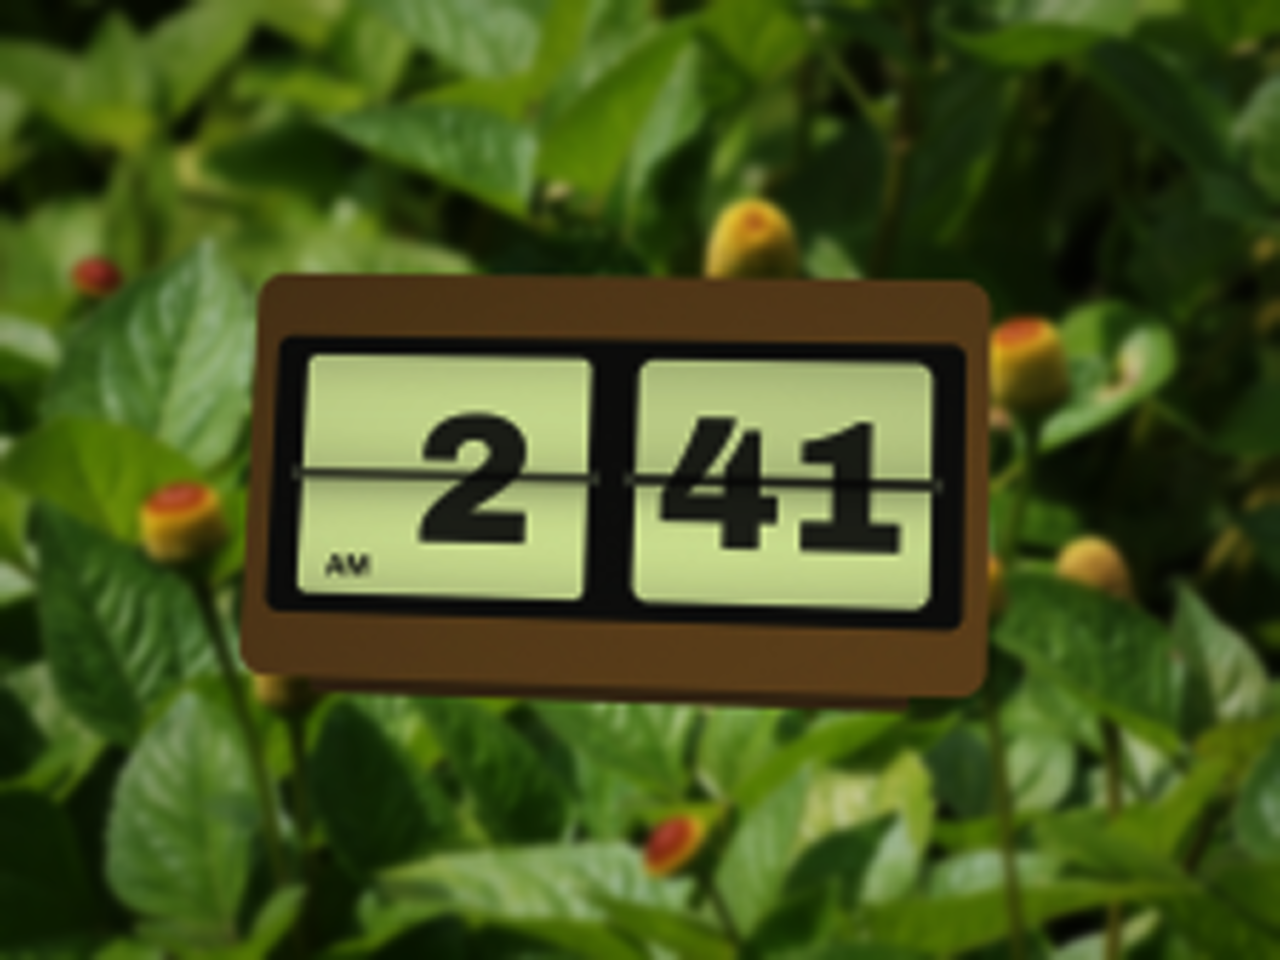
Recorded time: 2:41
